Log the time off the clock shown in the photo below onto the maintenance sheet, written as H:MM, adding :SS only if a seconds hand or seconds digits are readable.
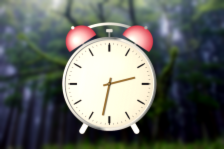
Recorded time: 2:32
